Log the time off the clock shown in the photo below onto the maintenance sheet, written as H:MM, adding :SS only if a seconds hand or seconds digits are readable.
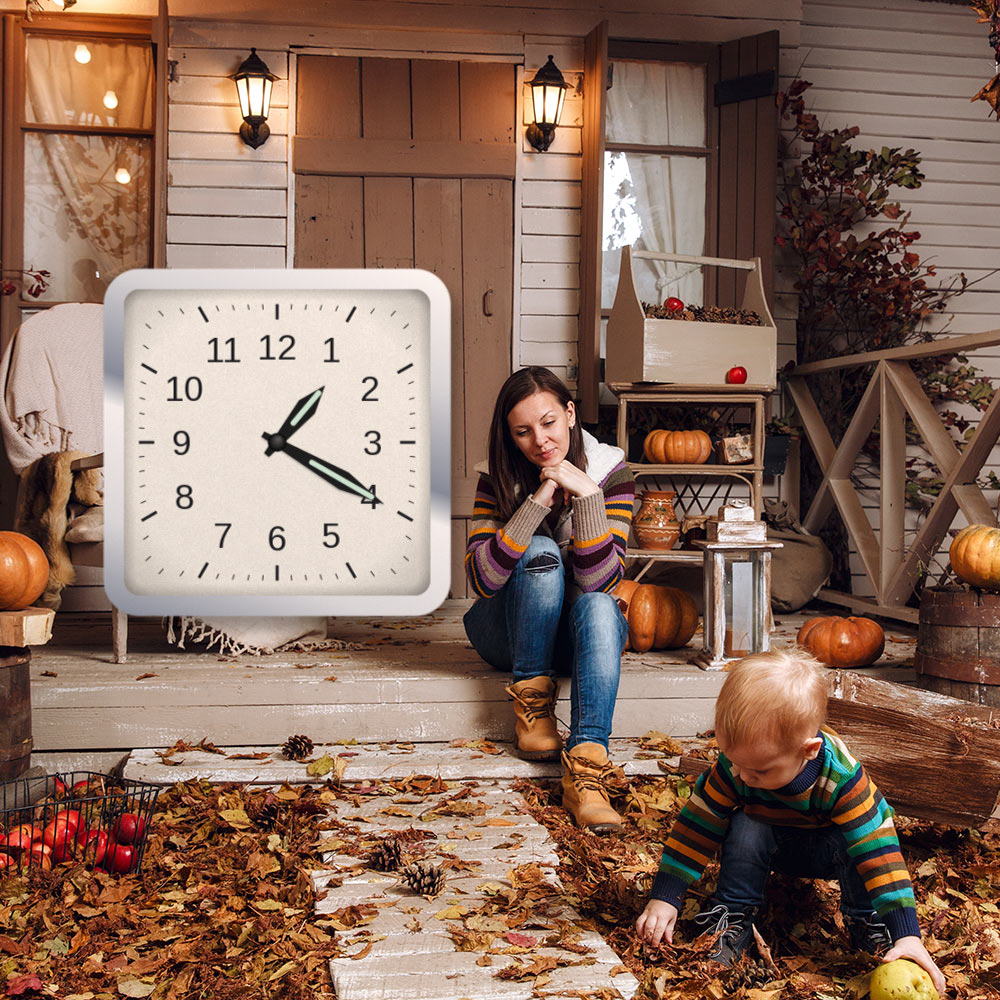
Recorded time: 1:20
